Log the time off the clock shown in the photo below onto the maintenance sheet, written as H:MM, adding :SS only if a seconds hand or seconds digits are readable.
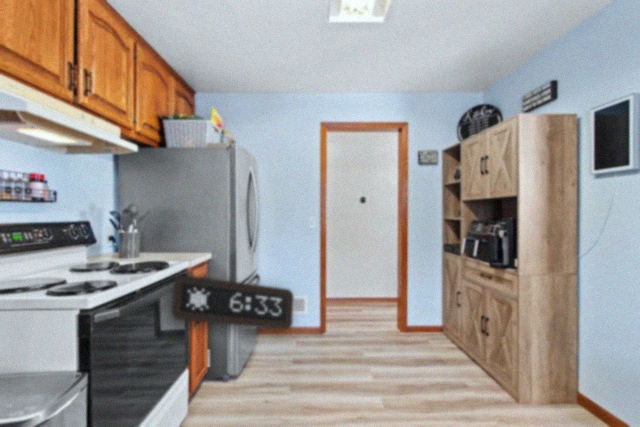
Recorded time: 6:33
